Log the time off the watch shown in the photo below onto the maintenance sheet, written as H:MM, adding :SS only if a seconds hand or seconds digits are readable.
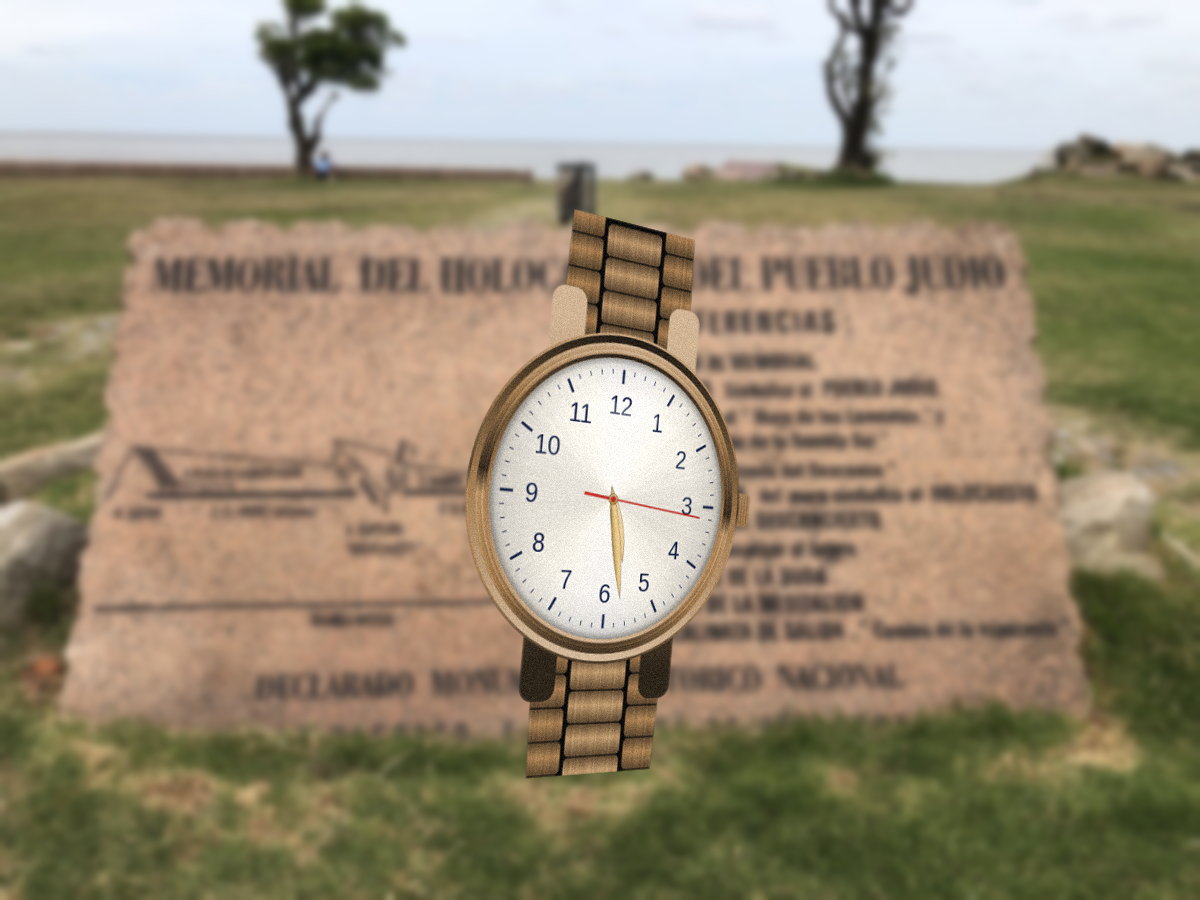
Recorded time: 5:28:16
